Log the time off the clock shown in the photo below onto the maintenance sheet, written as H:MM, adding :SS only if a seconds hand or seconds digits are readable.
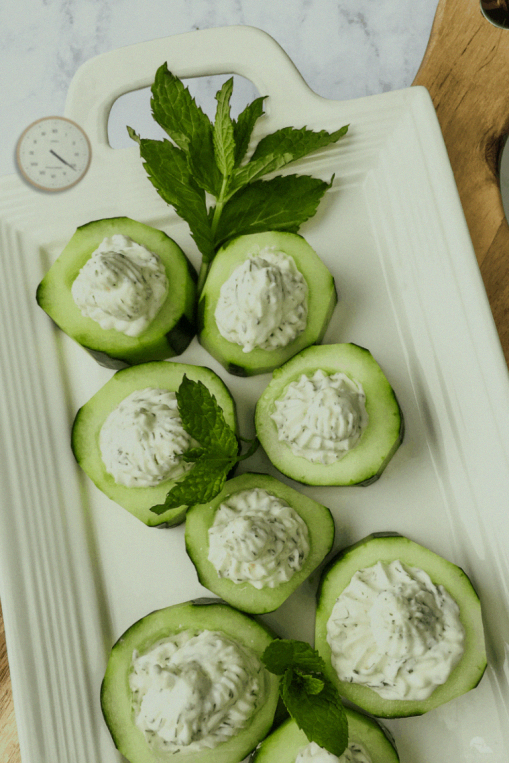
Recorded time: 4:21
